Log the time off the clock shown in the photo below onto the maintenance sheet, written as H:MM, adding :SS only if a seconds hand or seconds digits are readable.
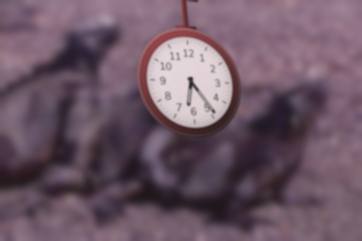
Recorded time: 6:24
